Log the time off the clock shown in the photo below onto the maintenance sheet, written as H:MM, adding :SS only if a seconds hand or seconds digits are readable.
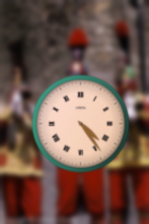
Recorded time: 4:24
